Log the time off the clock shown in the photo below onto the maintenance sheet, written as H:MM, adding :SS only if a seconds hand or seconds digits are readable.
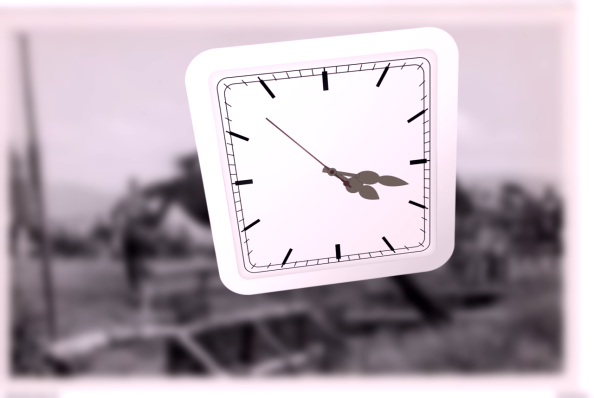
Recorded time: 4:17:53
